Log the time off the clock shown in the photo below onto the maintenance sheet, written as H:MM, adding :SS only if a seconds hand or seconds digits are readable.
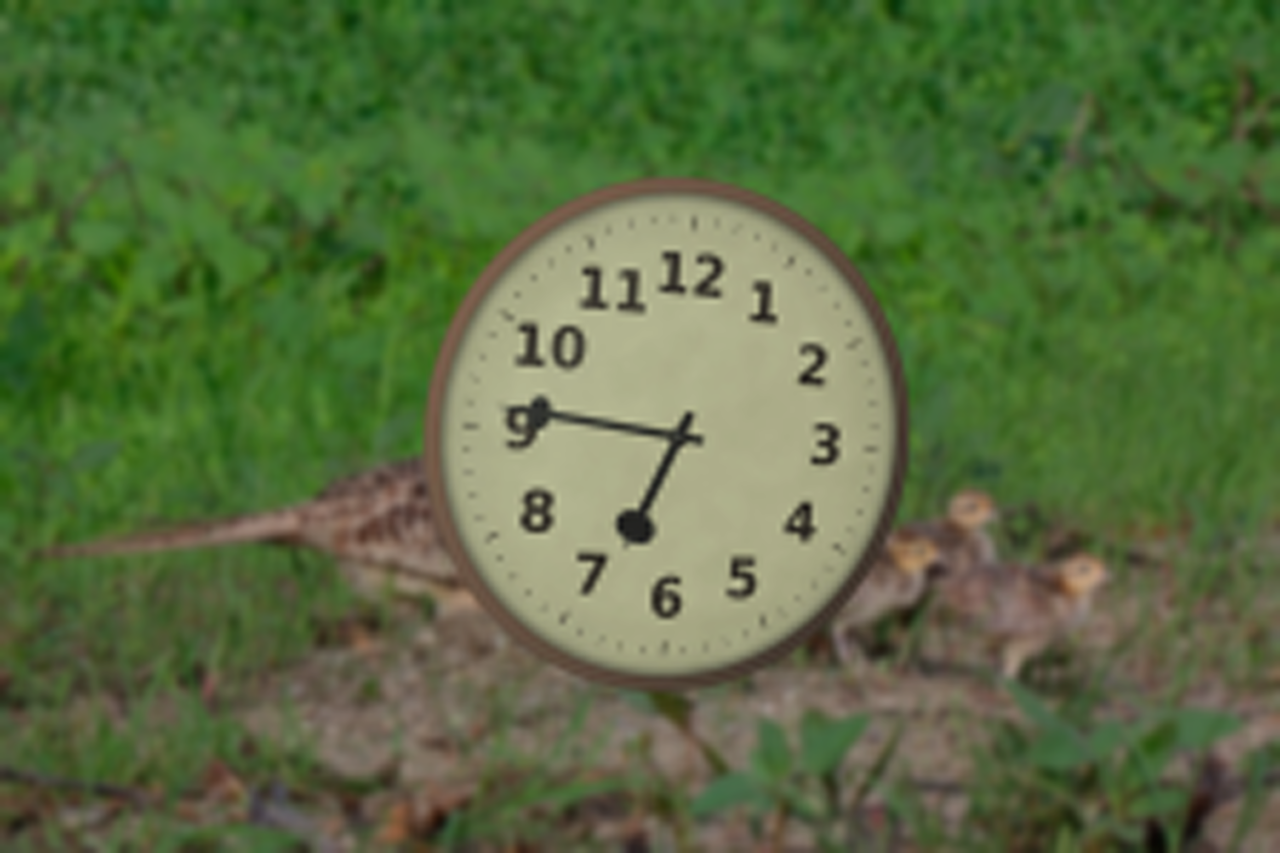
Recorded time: 6:46
